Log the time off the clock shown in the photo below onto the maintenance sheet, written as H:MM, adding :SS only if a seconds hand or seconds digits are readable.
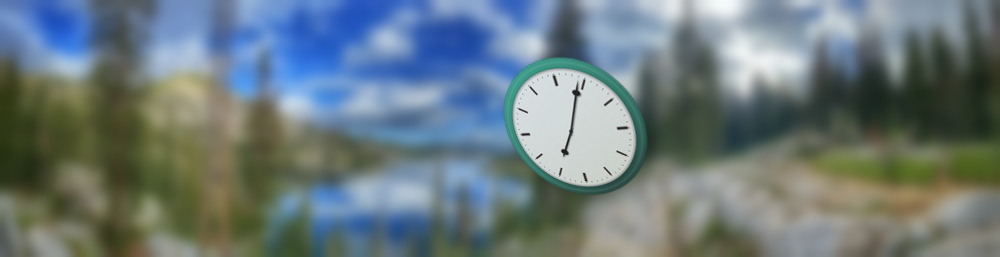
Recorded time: 7:04
